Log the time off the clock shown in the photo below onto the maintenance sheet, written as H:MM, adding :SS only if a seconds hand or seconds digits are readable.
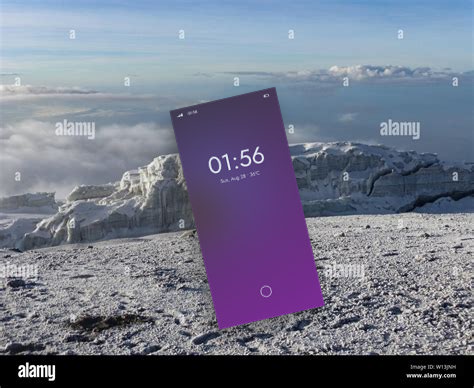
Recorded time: 1:56
